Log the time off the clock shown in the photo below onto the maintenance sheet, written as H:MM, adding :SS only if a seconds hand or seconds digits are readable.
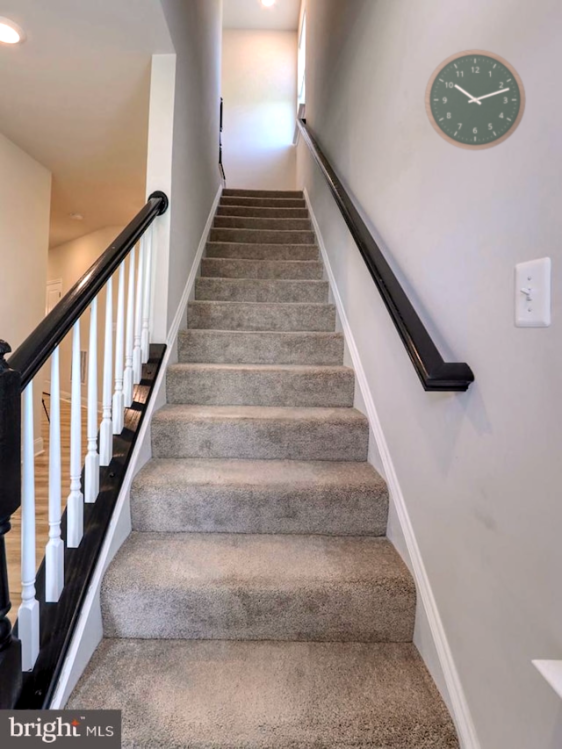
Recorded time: 10:12
